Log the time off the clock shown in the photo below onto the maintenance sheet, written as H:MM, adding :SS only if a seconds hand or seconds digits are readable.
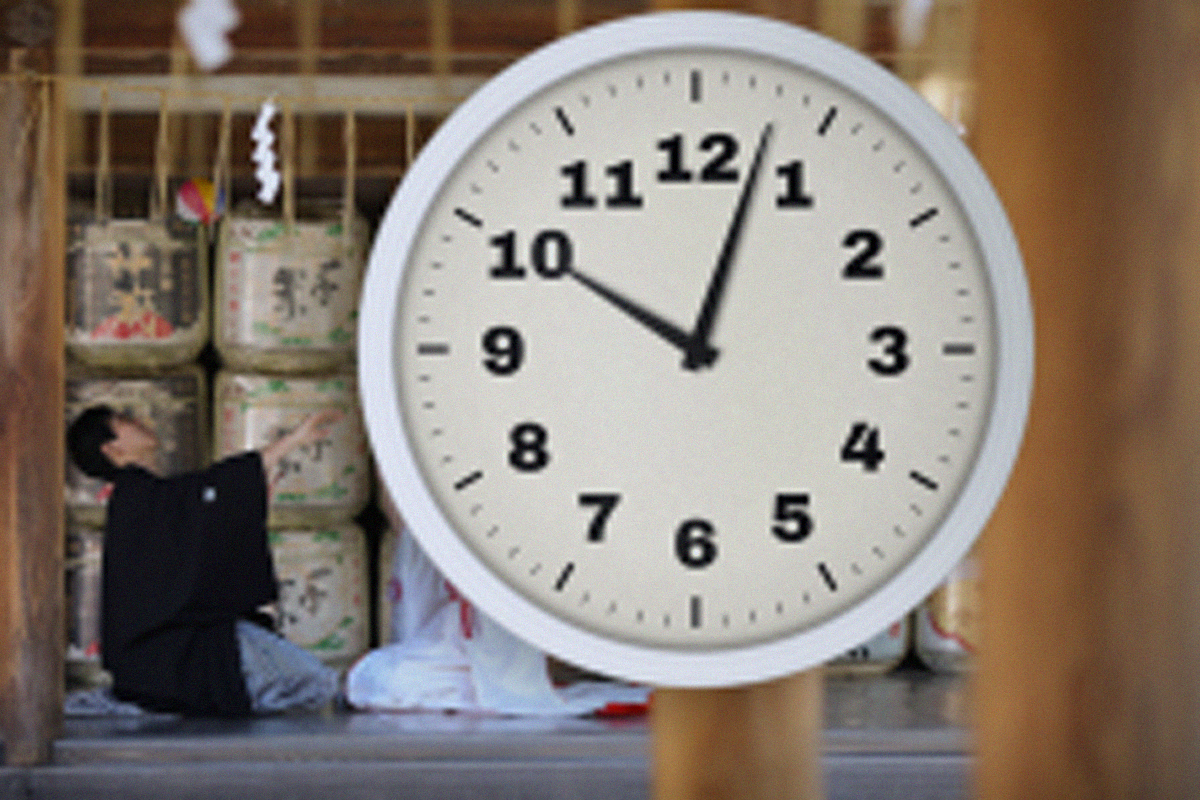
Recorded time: 10:03
